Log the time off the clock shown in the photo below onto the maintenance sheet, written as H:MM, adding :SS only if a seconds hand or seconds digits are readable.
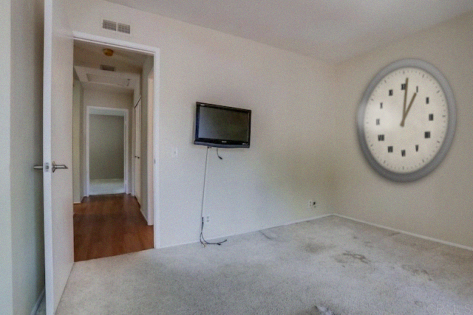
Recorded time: 1:01
